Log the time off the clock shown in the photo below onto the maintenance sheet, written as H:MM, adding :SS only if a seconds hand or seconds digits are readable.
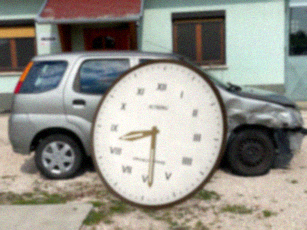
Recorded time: 8:29
